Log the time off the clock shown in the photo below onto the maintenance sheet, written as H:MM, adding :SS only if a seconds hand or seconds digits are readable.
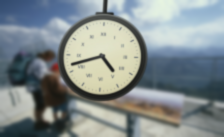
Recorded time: 4:42
